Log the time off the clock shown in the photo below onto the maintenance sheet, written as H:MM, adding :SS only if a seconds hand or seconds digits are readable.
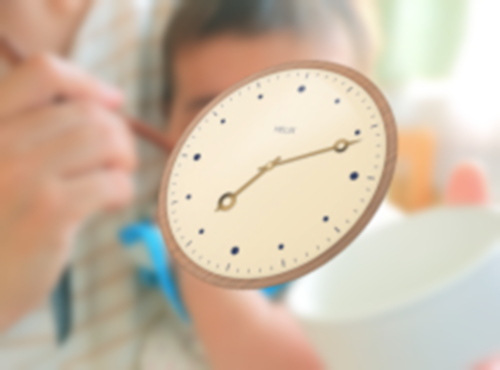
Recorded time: 7:11
